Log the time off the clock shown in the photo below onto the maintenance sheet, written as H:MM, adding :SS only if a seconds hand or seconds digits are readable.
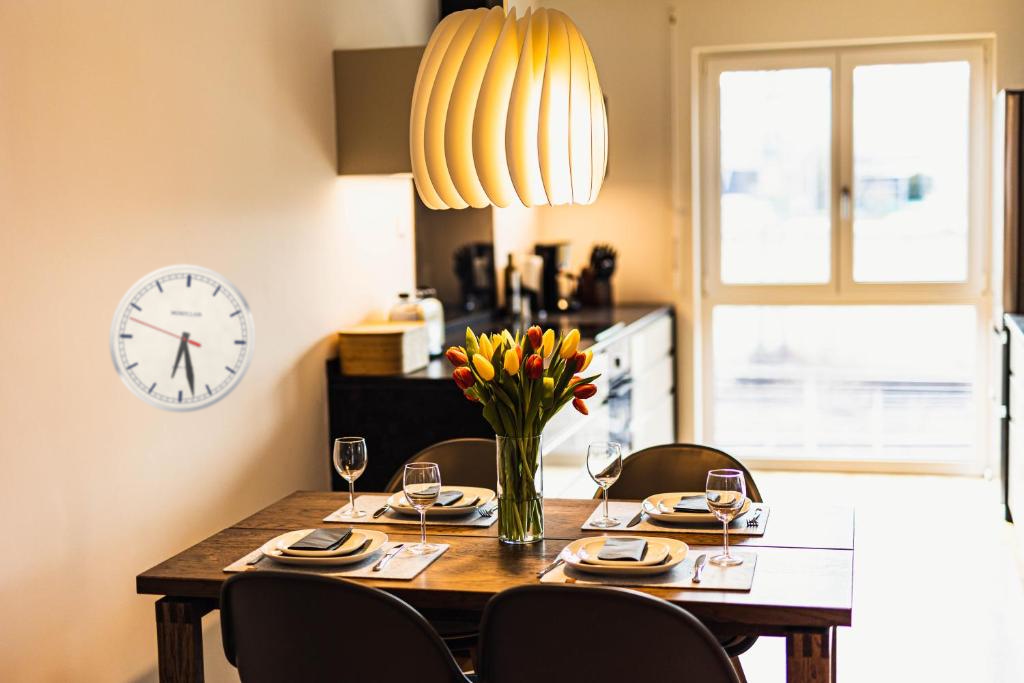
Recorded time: 6:27:48
